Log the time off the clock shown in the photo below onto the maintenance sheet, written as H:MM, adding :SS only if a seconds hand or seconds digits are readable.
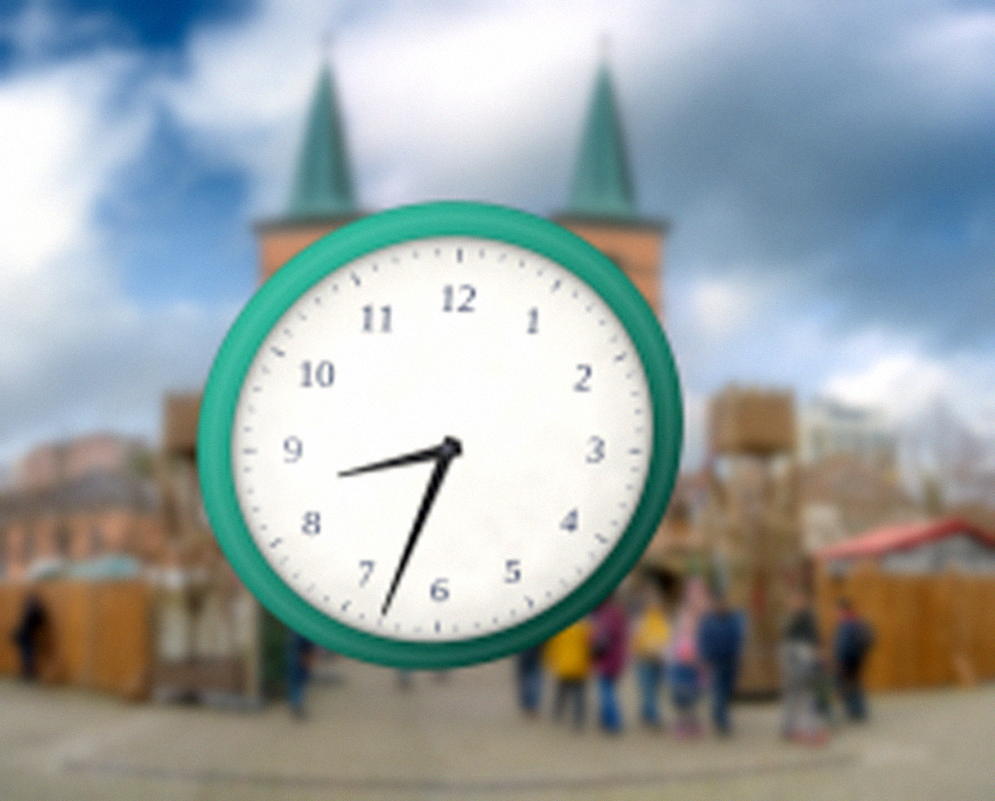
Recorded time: 8:33
